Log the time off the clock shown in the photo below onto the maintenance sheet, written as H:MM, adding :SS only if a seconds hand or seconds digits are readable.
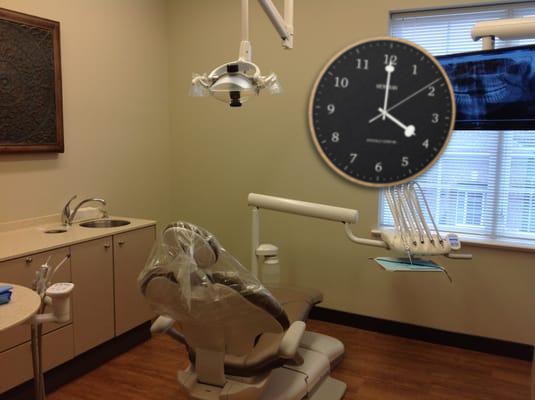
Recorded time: 4:00:09
